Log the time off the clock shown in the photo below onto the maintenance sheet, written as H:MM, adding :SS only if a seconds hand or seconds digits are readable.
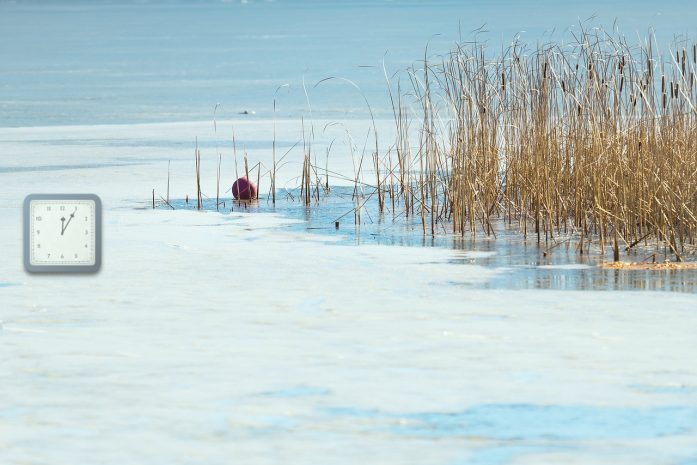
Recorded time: 12:05
